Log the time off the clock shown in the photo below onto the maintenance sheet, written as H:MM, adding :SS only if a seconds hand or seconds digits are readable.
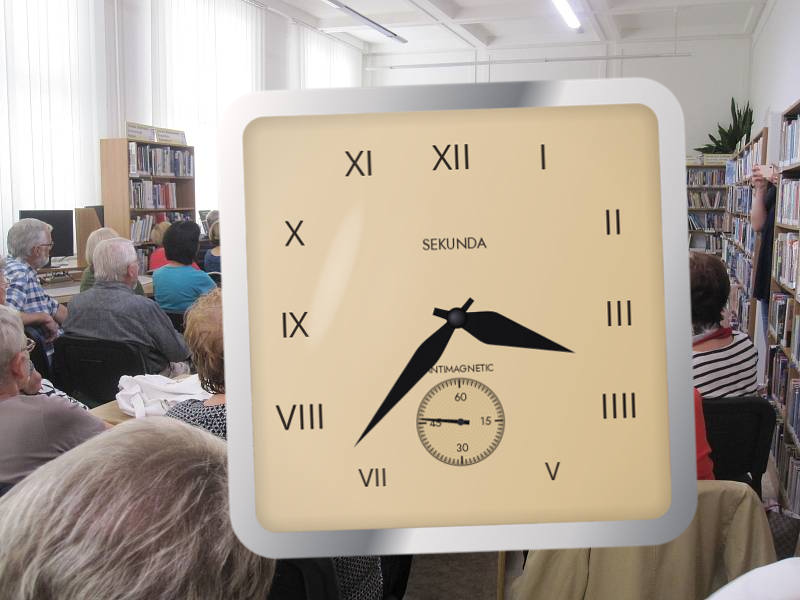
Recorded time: 3:36:46
